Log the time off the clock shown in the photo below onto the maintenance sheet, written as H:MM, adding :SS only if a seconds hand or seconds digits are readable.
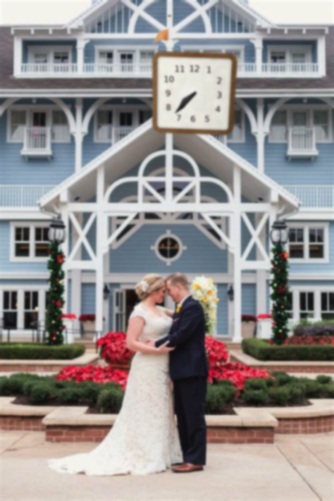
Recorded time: 7:37
